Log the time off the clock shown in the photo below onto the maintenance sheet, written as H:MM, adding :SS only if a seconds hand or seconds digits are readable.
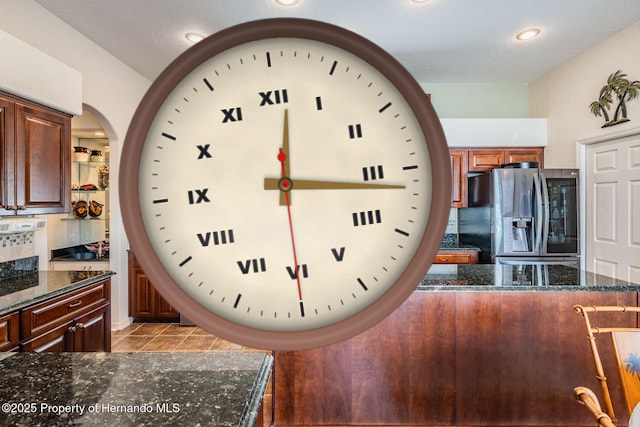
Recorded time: 12:16:30
